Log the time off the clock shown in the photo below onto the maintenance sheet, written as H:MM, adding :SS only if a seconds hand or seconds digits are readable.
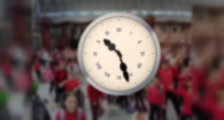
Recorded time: 10:27
